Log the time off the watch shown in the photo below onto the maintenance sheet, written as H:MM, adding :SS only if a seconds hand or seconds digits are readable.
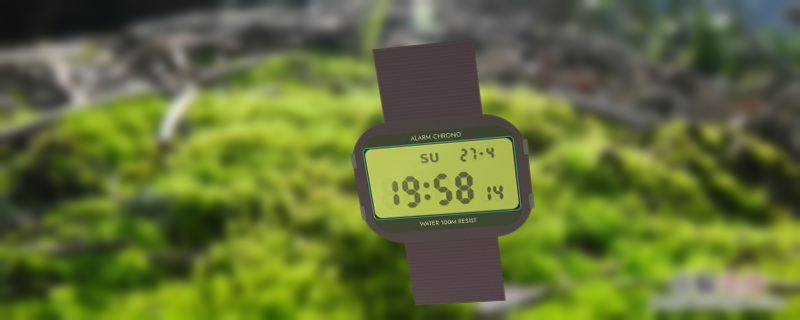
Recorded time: 19:58:14
